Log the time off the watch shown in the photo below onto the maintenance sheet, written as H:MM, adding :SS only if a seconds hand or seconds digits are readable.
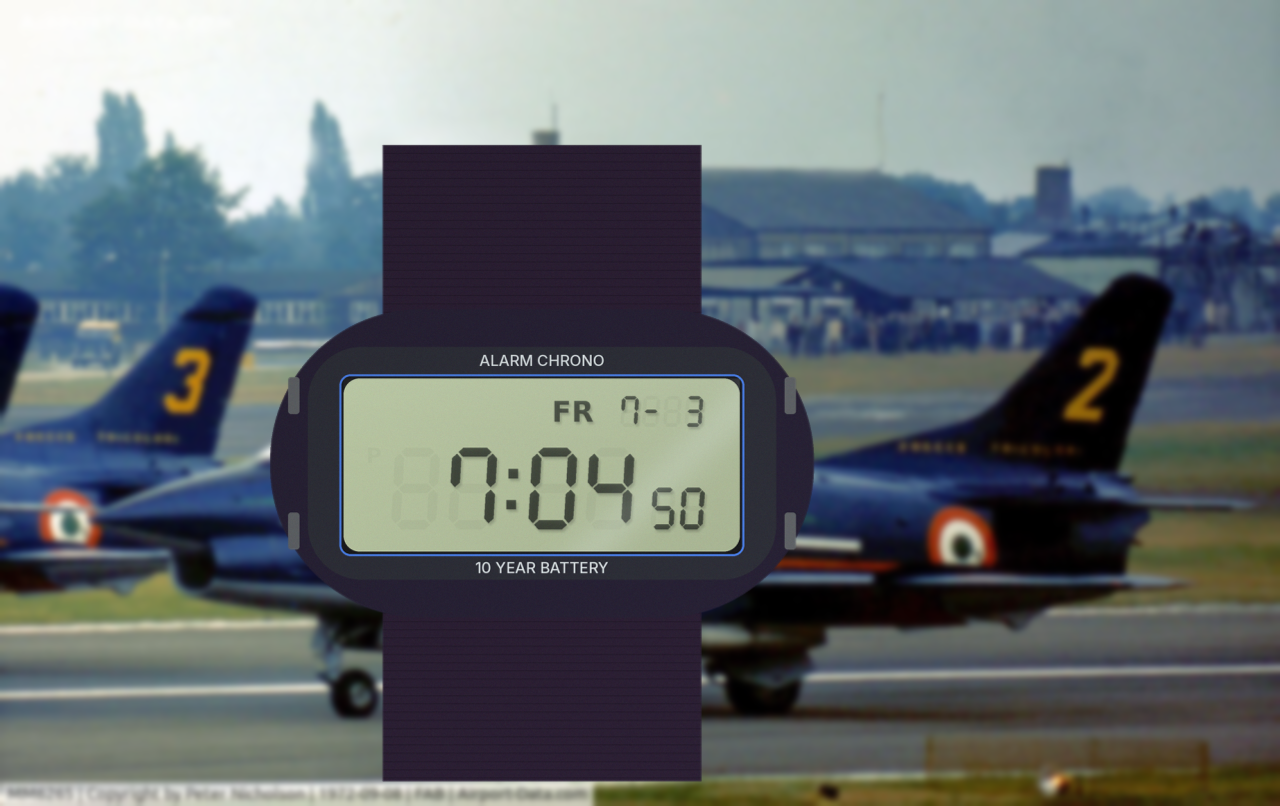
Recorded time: 7:04:50
